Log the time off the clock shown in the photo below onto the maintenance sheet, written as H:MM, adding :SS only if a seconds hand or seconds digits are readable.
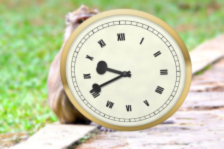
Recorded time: 9:41
